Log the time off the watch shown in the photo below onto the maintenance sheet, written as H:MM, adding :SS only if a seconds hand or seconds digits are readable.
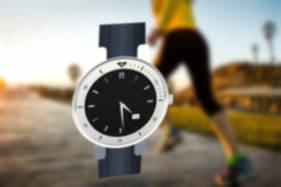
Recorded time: 4:29
